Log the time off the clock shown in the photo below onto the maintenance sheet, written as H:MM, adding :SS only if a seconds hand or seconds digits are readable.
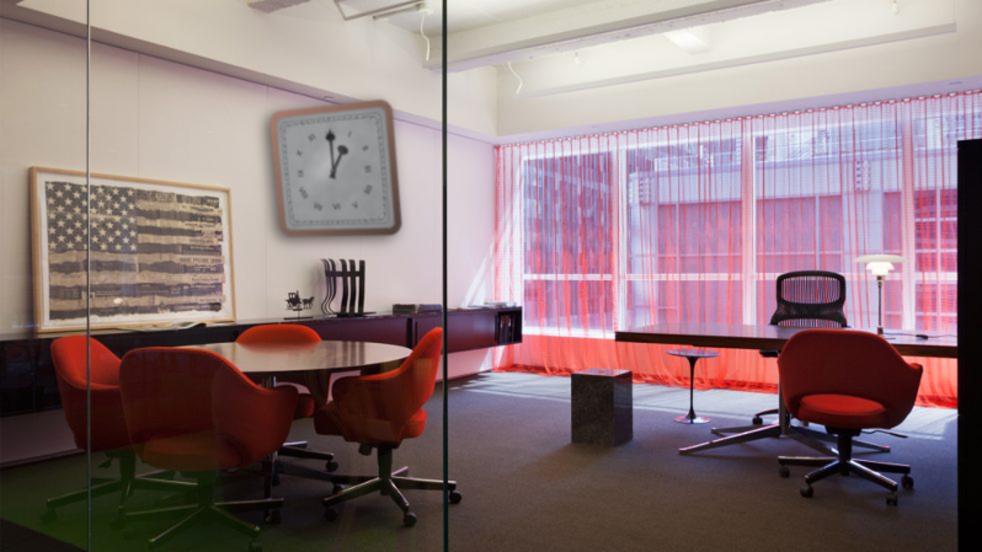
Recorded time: 1:00
